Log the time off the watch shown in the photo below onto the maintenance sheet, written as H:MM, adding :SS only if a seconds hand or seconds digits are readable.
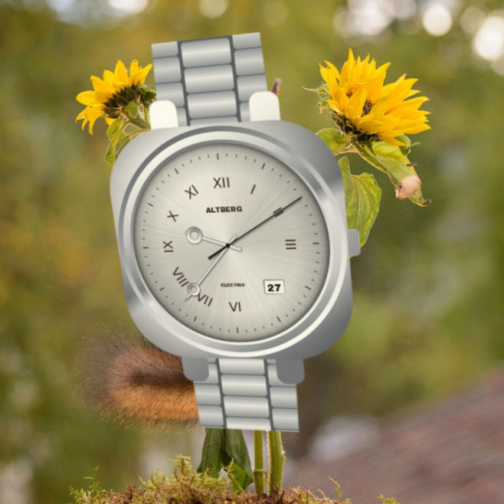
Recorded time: 9:37:10
